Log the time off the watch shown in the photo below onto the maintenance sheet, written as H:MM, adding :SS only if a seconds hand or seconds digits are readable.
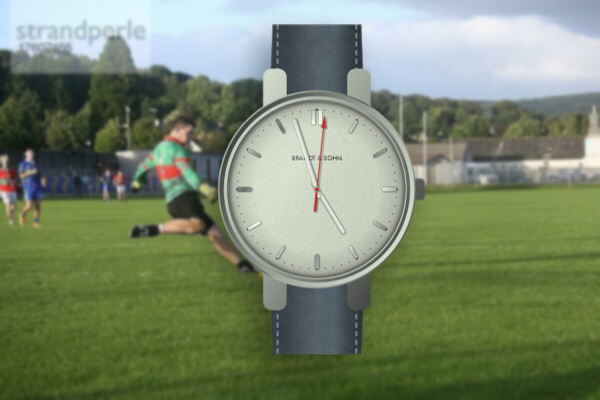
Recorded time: 4:57:01
